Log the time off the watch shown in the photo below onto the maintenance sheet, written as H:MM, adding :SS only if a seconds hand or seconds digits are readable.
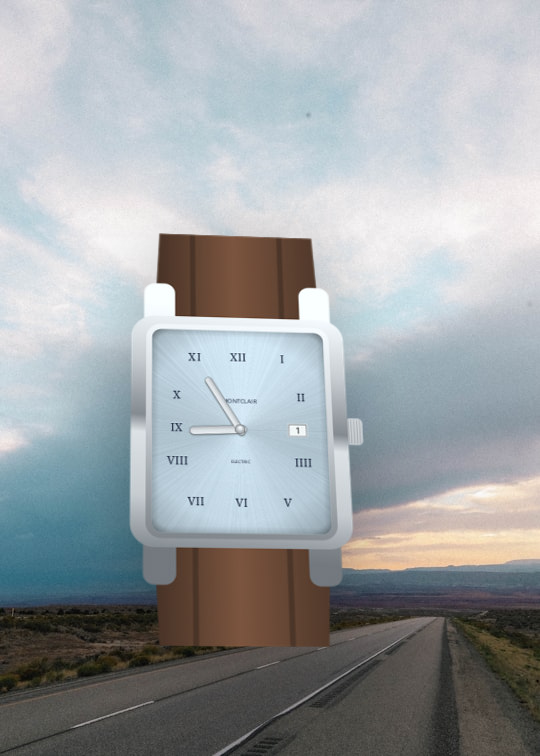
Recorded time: 8:55
